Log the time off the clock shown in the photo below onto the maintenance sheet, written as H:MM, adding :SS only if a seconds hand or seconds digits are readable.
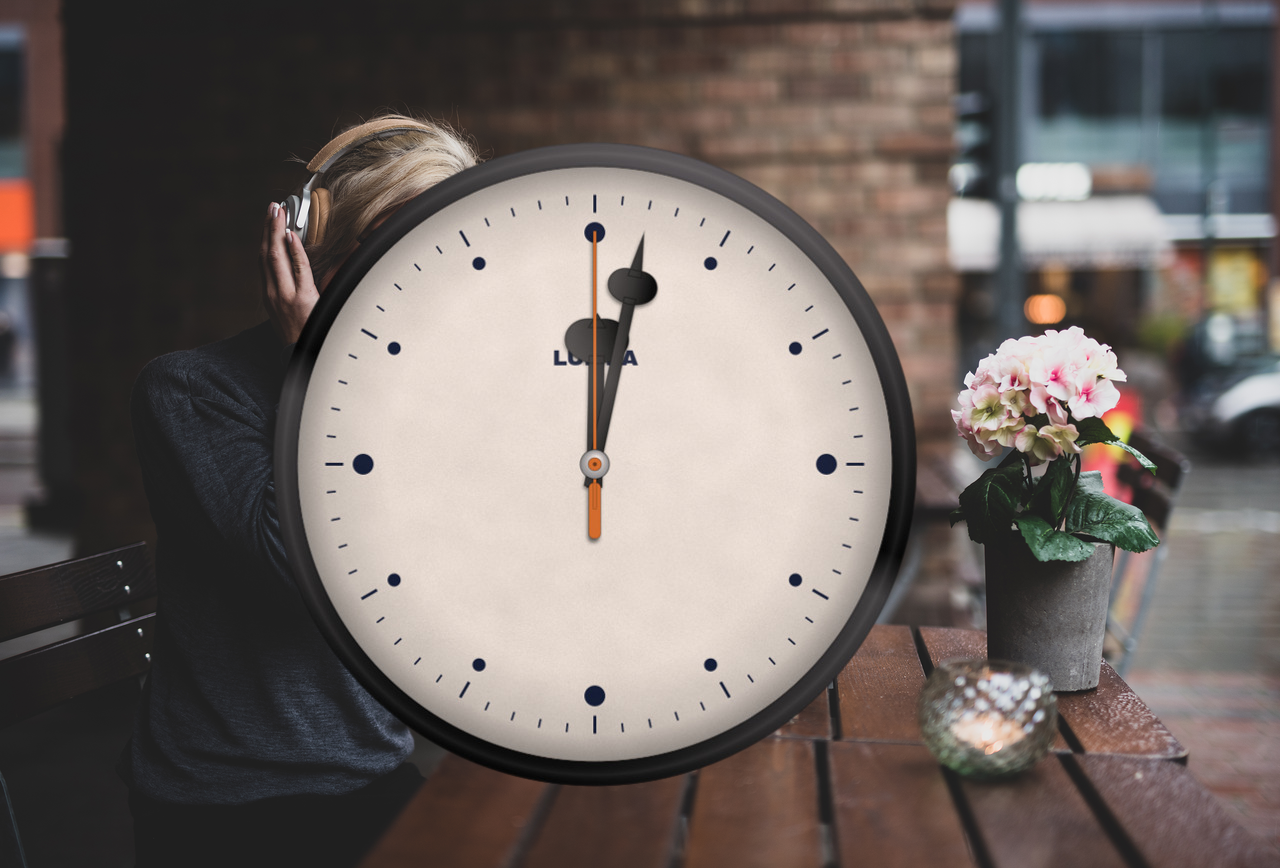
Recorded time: 12:02:00
